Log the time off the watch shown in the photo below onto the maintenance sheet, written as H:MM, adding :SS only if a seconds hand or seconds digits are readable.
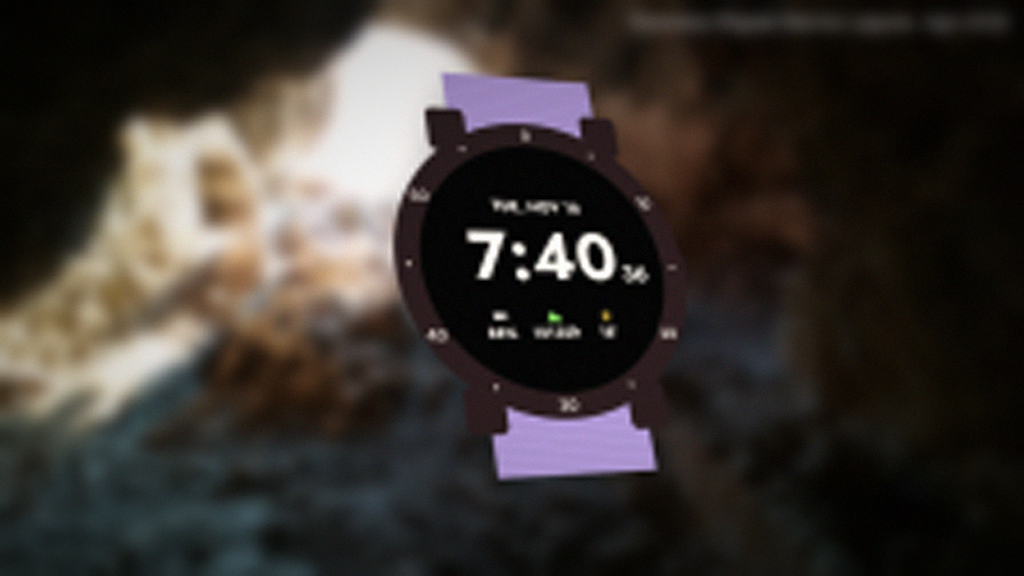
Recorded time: 7:40
